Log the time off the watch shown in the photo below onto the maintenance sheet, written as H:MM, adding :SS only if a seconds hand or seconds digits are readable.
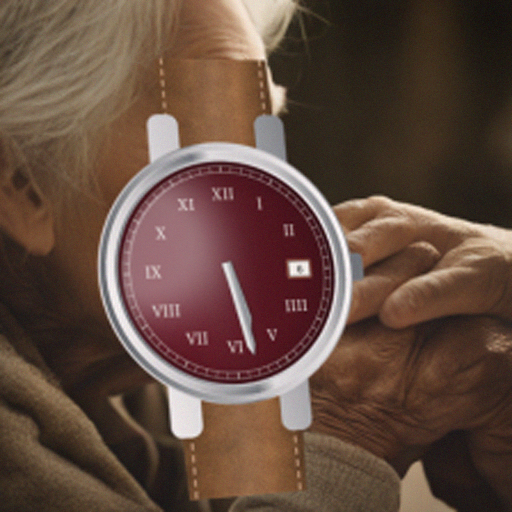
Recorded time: 5:28
